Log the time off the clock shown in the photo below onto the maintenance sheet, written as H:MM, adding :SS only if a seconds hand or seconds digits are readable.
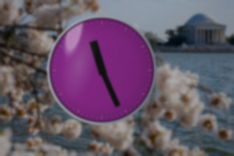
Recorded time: 11:26
